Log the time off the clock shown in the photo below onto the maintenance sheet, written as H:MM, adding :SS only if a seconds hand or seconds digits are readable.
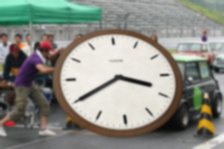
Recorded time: 3:40
